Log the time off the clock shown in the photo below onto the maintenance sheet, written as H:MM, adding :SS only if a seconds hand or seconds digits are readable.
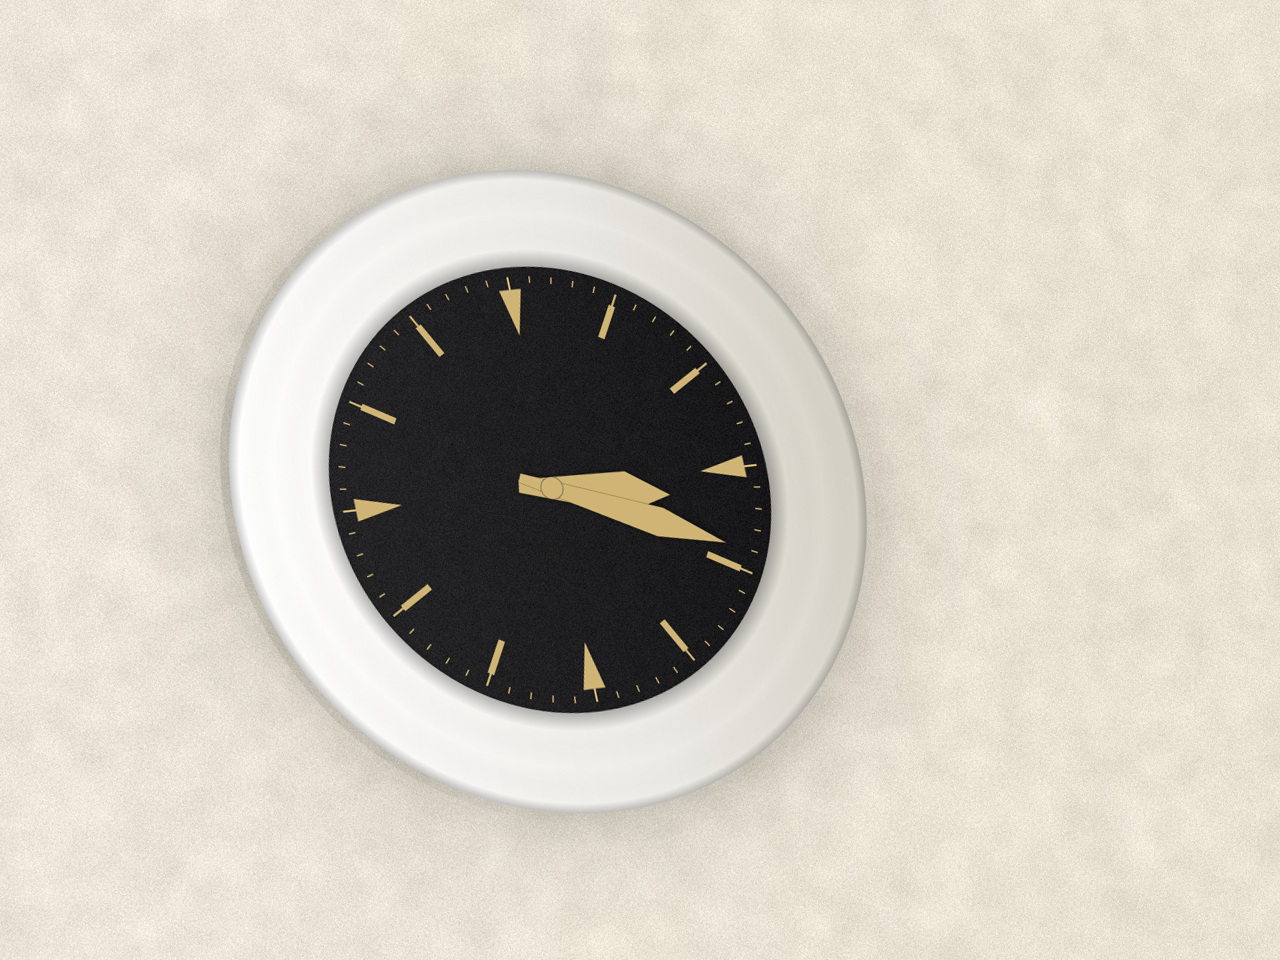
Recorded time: 3:19
